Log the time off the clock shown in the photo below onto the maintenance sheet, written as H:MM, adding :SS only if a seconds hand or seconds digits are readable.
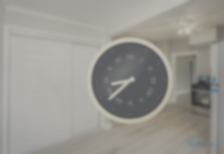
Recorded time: 8:38
